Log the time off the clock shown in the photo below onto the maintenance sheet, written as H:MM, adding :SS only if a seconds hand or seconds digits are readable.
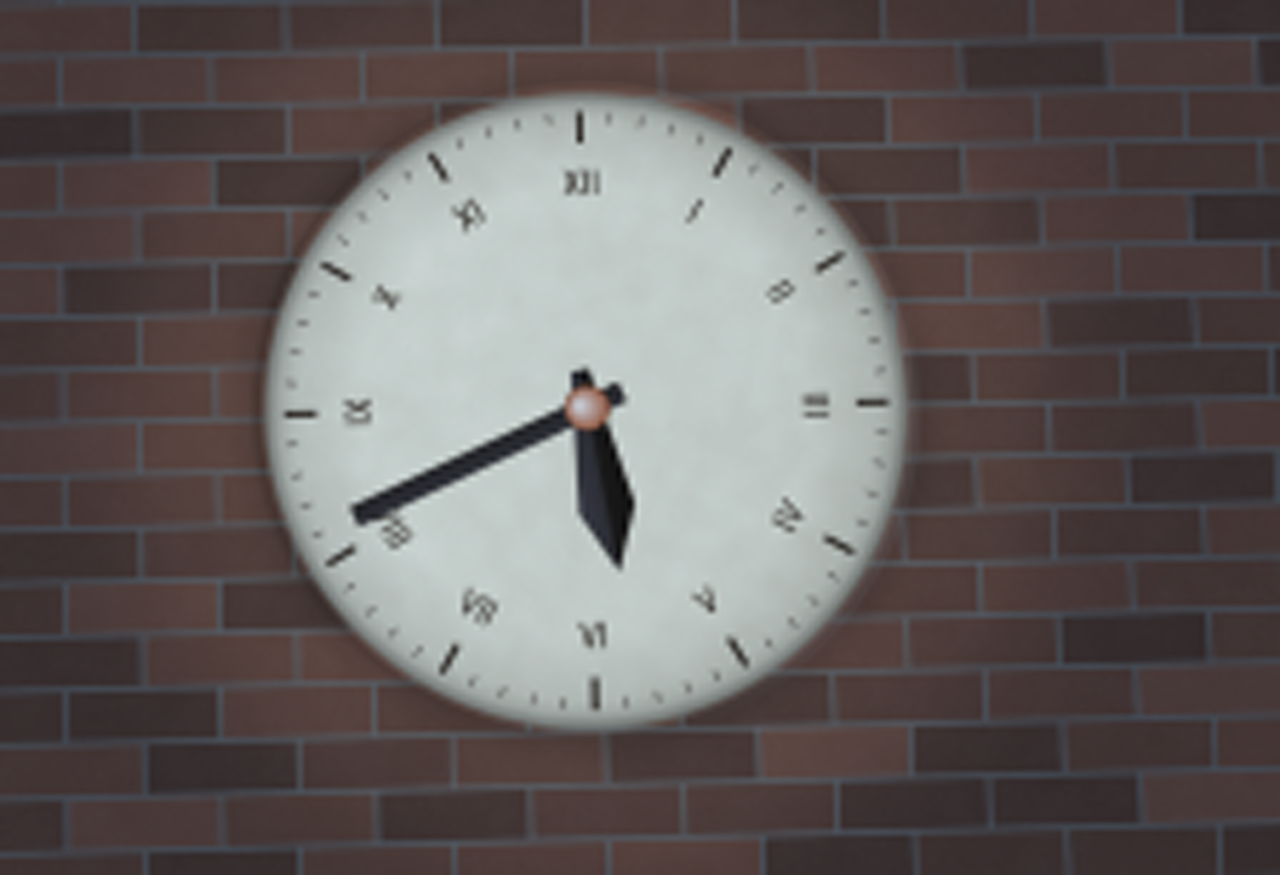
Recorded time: 5:41
